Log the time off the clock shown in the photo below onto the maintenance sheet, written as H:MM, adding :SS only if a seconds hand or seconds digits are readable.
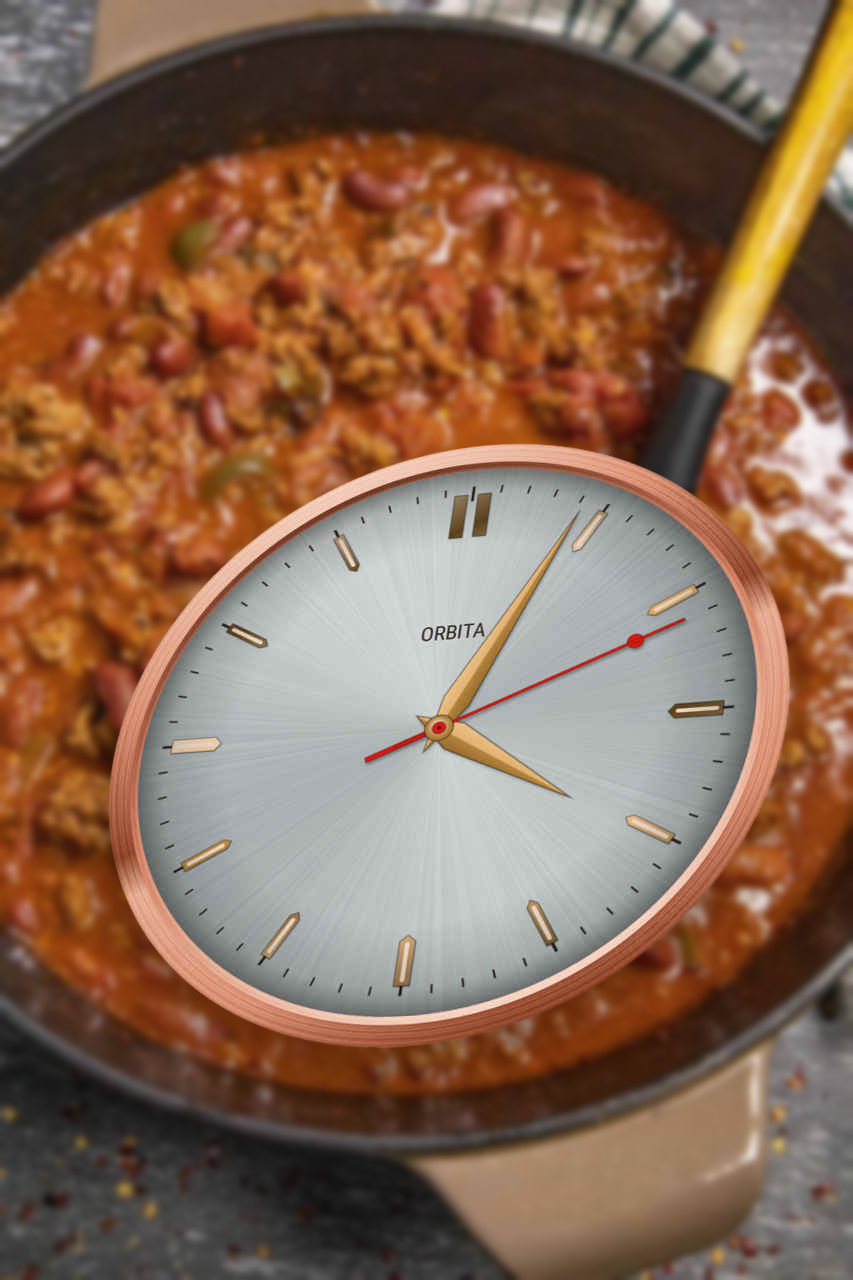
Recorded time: 4:04:11
